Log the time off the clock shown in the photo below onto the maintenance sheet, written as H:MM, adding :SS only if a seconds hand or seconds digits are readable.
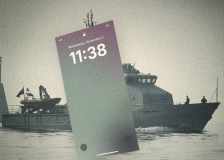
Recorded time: 11:38
